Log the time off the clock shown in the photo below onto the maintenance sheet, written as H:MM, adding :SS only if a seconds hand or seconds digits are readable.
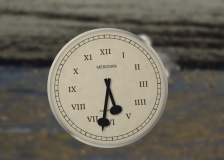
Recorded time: 5:32
